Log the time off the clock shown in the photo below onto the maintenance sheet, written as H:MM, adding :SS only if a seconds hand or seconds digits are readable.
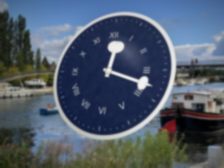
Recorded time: 12:18
